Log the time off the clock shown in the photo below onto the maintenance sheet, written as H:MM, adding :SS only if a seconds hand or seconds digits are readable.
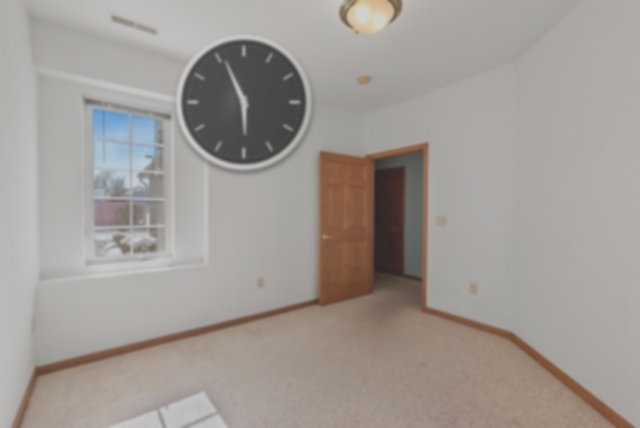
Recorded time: 5:56
